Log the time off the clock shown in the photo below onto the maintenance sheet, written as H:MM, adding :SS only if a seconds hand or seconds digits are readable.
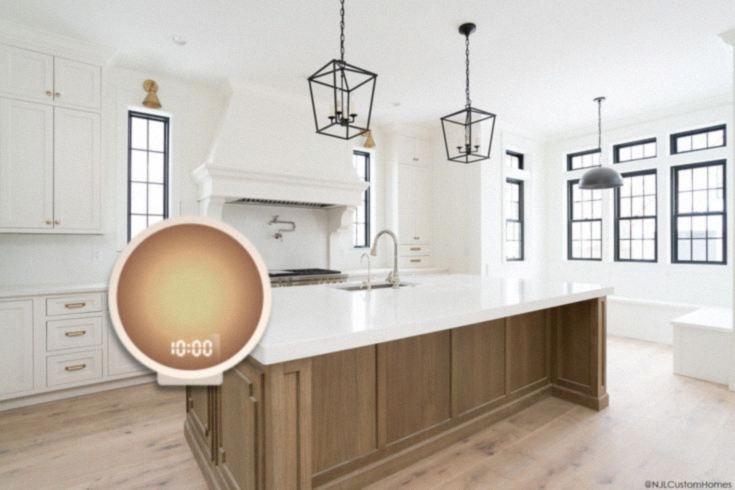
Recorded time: 10:00
